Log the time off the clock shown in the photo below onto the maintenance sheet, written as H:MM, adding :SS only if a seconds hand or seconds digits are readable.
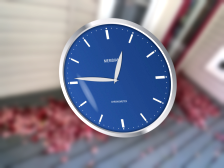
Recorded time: 12:46
